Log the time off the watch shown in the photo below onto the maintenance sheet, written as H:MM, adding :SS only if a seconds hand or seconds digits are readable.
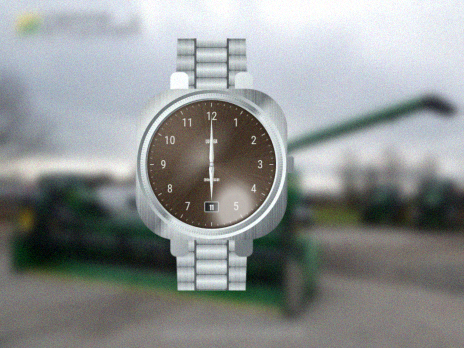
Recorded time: 6:00
